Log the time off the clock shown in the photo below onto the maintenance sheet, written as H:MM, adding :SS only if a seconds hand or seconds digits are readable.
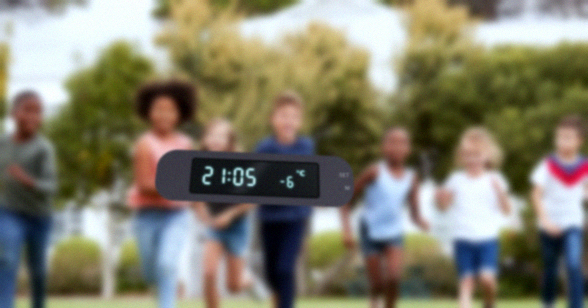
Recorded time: 21:05
